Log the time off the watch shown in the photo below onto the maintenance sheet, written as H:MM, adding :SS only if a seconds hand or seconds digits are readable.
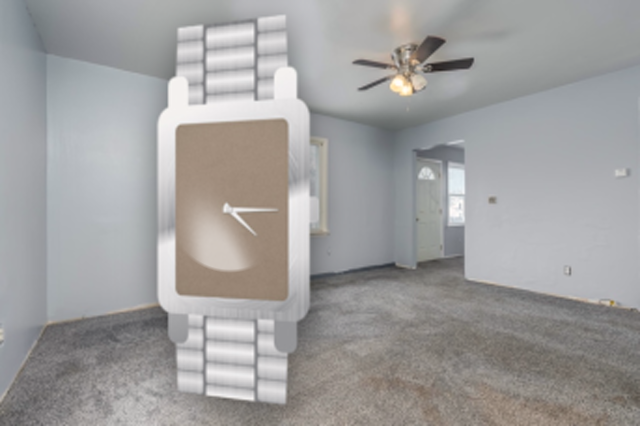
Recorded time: 4:15
